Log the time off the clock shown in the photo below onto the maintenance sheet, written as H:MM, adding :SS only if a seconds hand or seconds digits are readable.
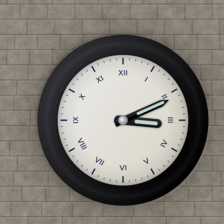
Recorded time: 3:11
